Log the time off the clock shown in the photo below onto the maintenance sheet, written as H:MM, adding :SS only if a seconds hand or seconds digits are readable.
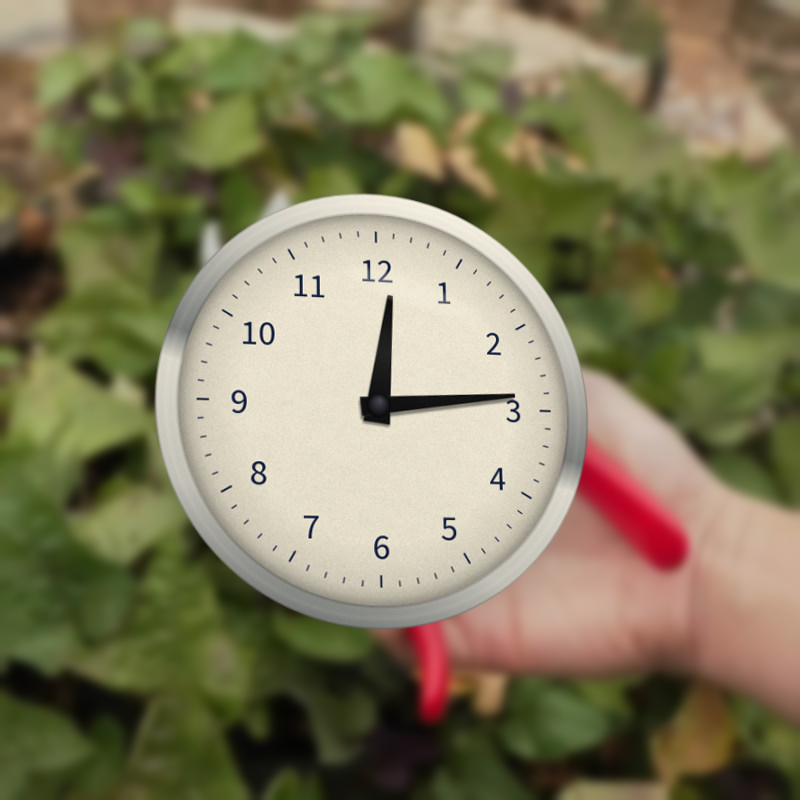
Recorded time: 12:14
